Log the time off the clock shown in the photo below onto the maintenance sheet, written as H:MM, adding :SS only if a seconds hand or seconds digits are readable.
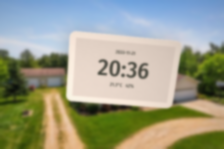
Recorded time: 20:36
